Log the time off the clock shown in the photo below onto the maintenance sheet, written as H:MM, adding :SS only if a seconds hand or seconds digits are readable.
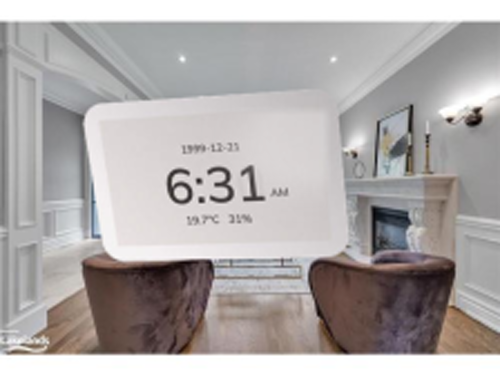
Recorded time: 6:31
